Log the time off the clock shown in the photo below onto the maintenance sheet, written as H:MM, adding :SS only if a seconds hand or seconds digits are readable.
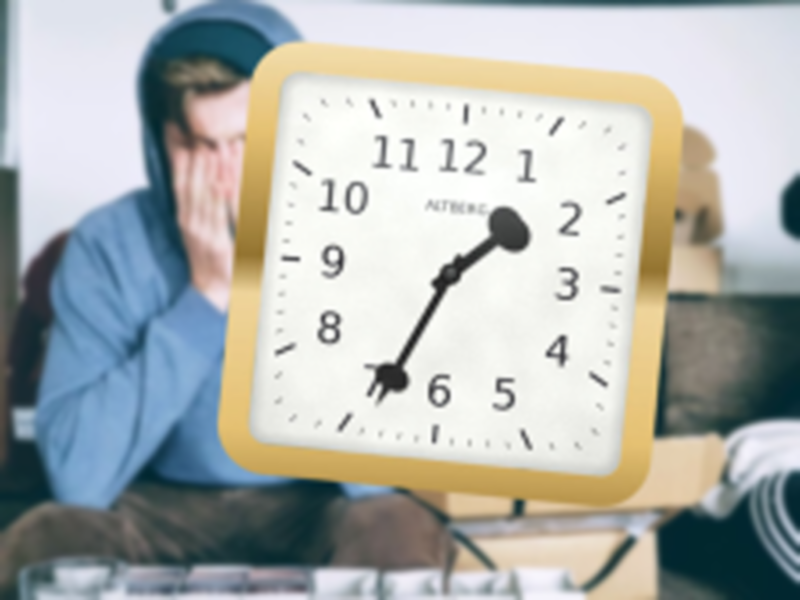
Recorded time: 1:34
